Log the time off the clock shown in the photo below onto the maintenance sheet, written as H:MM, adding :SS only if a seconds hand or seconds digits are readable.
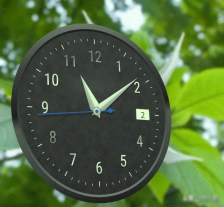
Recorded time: 11:08:44
